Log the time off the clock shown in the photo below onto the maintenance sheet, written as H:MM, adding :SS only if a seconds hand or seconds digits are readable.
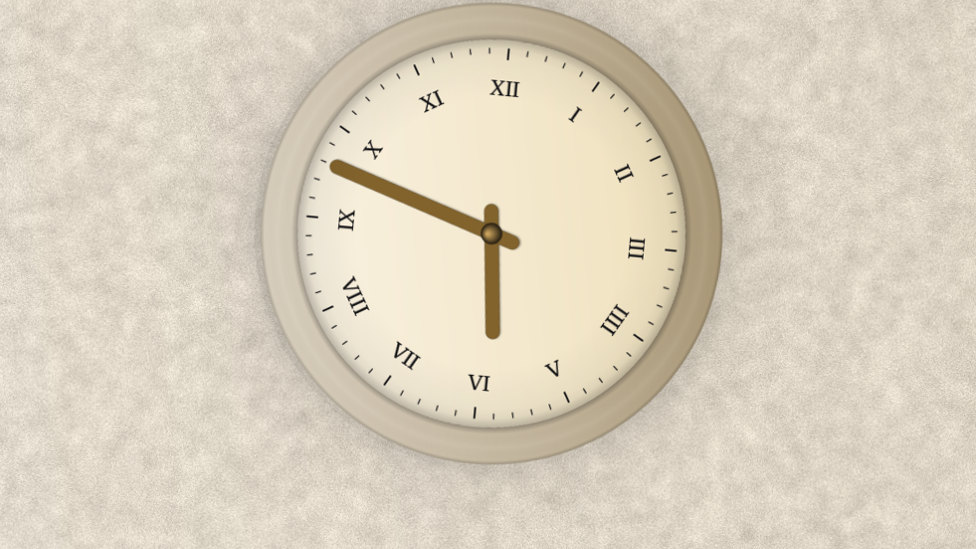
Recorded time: 5:48
